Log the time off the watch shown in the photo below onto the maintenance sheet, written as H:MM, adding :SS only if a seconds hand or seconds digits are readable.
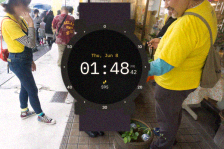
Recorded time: 1:48
